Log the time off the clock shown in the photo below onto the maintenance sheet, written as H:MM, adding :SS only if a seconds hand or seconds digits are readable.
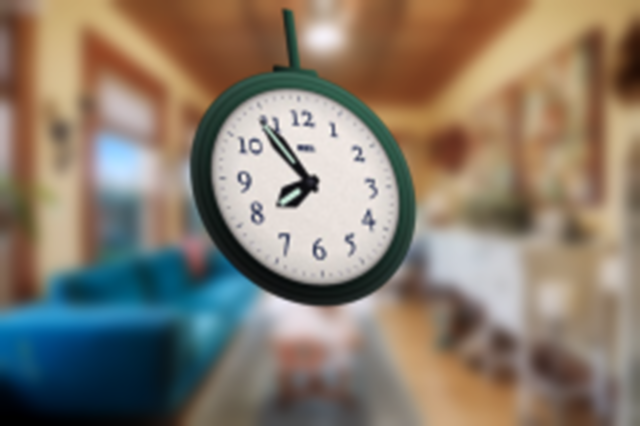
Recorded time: 7:54
